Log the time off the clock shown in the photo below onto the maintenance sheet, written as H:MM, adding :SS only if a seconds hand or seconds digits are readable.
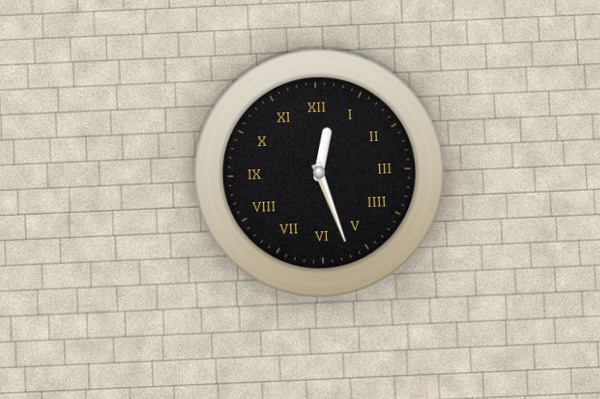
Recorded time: 12:27
